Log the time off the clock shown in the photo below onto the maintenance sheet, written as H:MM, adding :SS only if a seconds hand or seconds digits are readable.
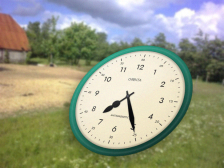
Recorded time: 7:25
